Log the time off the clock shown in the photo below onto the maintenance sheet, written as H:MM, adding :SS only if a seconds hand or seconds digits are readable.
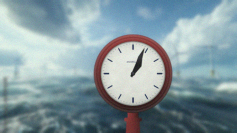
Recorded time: 1:04
